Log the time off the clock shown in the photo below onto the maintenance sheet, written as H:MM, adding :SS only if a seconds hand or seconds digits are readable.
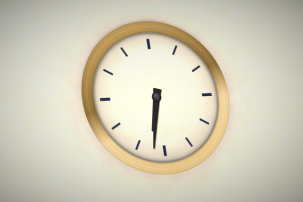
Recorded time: 6:32
